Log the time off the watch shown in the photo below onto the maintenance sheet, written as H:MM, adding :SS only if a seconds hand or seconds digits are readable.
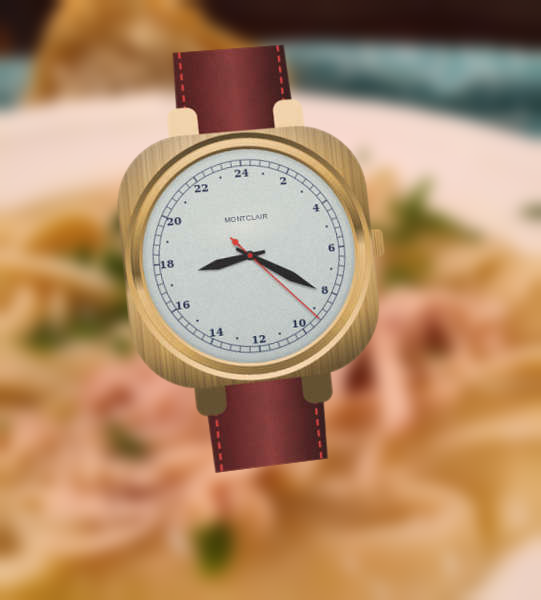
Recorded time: 17:20:23
